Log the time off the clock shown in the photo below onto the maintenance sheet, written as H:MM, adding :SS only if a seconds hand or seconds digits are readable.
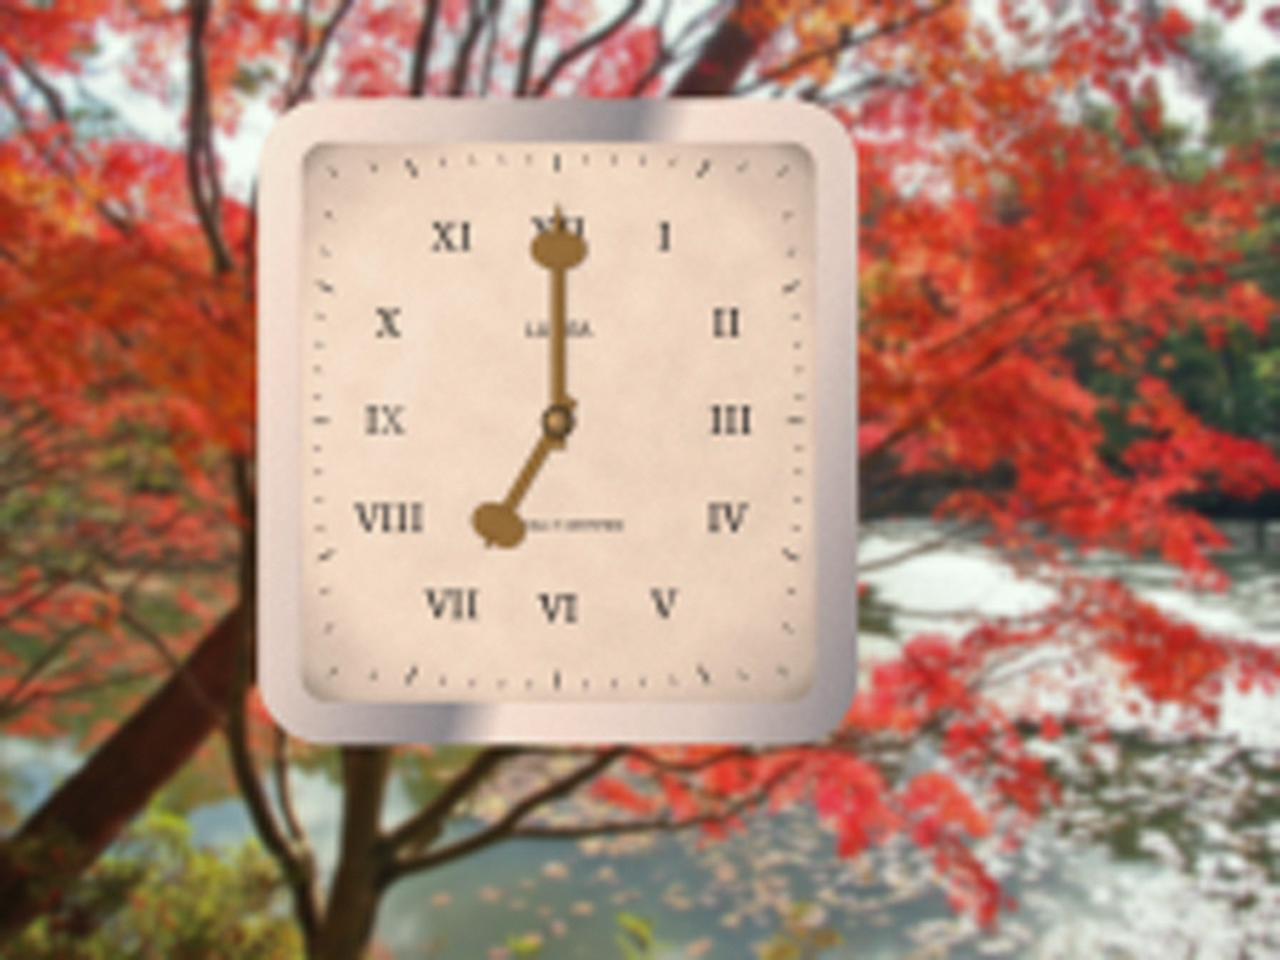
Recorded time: 7:00
